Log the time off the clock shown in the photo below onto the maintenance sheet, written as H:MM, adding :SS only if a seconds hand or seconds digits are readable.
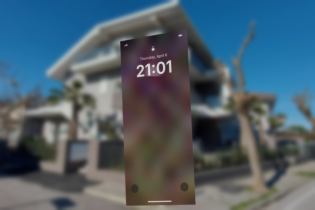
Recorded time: 21:01
